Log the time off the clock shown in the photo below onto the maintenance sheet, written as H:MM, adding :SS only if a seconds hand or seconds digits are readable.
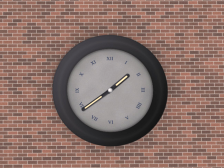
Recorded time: 1:39
